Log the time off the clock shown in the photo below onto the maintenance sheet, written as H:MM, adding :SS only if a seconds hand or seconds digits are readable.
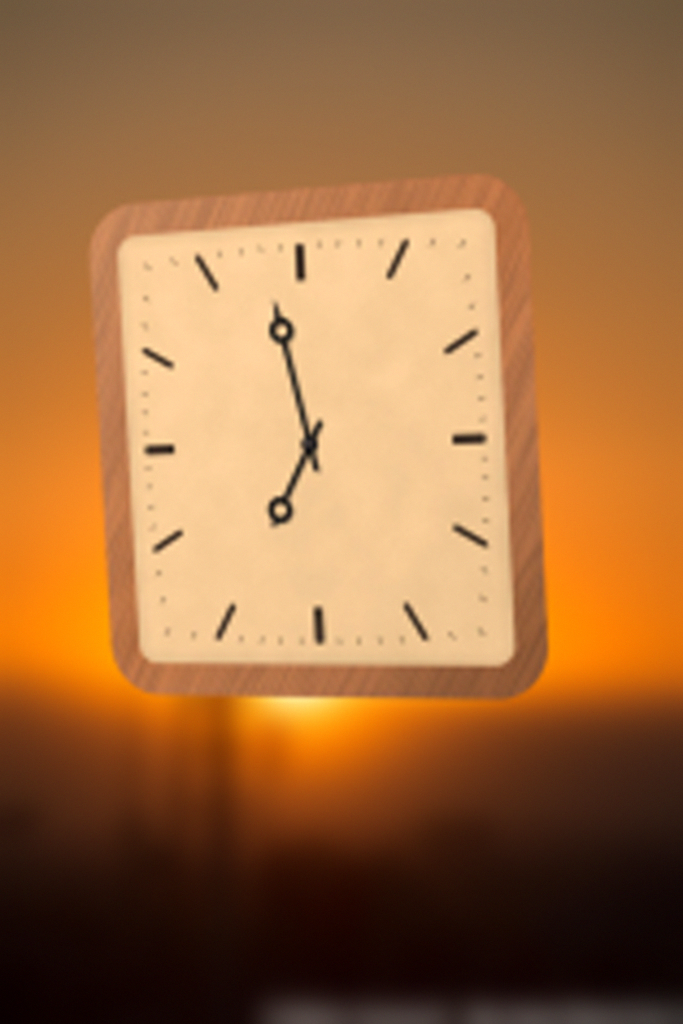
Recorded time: 6:58
